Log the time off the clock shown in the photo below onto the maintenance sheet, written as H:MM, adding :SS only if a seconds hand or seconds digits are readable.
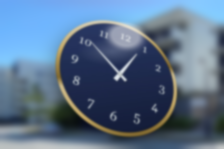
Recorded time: 12:51
